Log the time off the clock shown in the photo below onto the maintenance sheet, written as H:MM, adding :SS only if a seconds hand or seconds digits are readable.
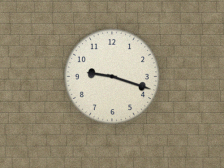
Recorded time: 9:18
